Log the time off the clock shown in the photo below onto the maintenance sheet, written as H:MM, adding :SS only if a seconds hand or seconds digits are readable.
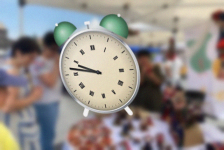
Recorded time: 9:47
